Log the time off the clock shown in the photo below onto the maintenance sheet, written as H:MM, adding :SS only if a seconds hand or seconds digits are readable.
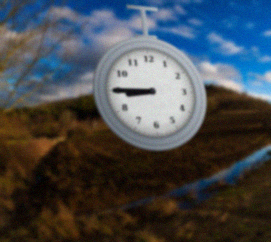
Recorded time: 8:45
